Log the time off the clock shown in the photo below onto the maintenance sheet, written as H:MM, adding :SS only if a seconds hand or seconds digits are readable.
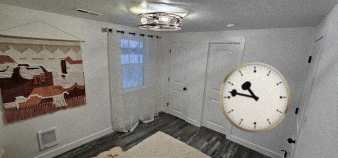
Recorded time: 10:47
